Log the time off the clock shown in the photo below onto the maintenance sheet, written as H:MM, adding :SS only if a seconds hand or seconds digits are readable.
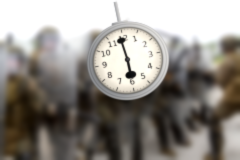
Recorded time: 5:59
